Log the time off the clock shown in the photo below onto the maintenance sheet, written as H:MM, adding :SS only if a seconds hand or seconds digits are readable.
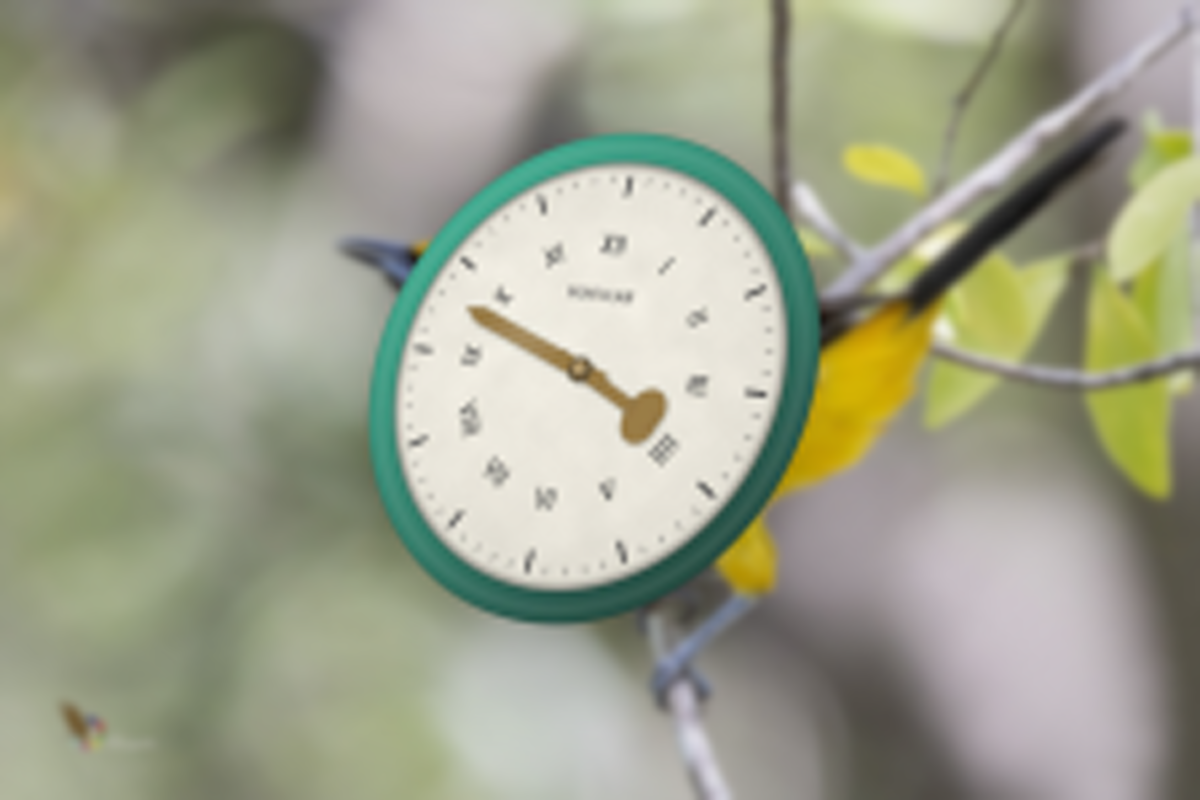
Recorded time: 3:48
